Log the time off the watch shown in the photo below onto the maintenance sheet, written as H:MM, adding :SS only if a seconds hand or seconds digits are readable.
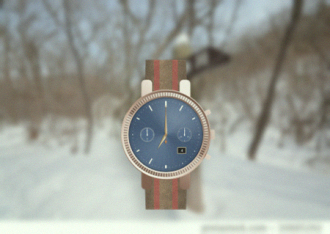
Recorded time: 7:00
